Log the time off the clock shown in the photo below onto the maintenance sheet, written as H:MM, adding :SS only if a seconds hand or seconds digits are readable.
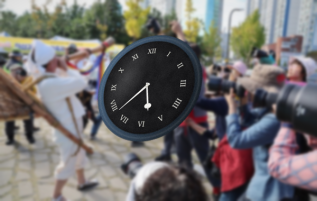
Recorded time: 5:38
